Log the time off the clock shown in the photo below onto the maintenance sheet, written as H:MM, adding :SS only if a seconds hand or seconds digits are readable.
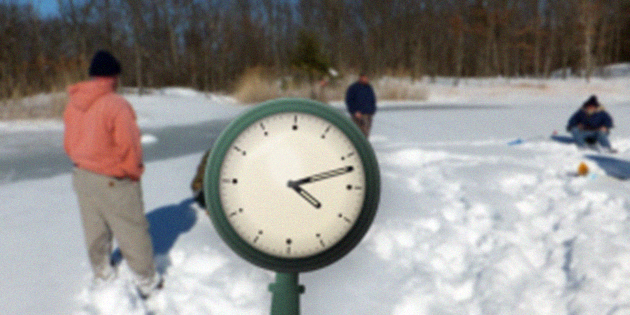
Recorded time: 4:12
